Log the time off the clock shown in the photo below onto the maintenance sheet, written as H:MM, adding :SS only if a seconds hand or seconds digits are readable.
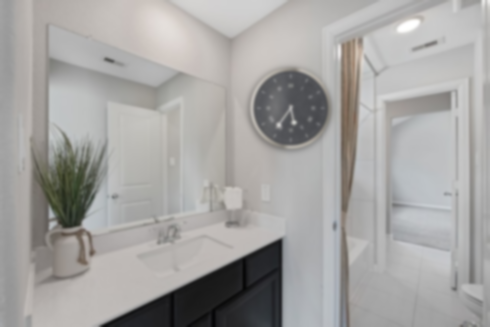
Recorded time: 5:36
